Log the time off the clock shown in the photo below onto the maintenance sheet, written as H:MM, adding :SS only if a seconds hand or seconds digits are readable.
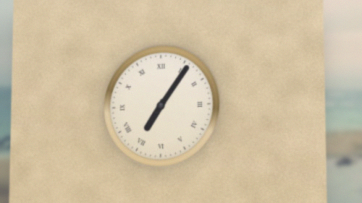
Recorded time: 7:06
